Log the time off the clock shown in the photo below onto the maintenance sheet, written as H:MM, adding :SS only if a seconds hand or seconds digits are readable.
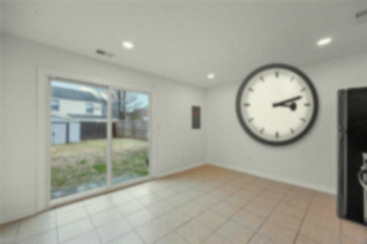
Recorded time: 3:12
